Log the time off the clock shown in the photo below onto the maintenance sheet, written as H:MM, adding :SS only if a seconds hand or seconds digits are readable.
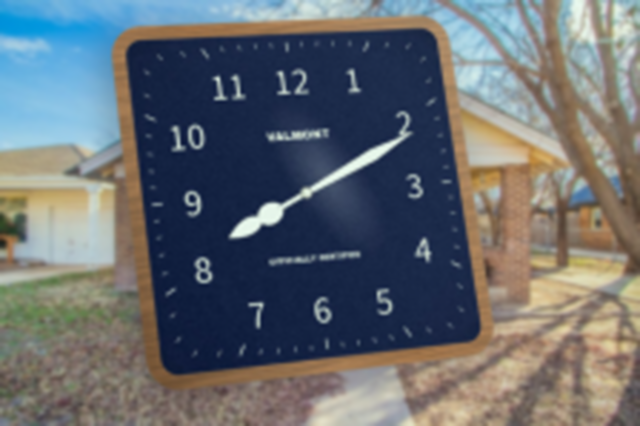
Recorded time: 8:11
